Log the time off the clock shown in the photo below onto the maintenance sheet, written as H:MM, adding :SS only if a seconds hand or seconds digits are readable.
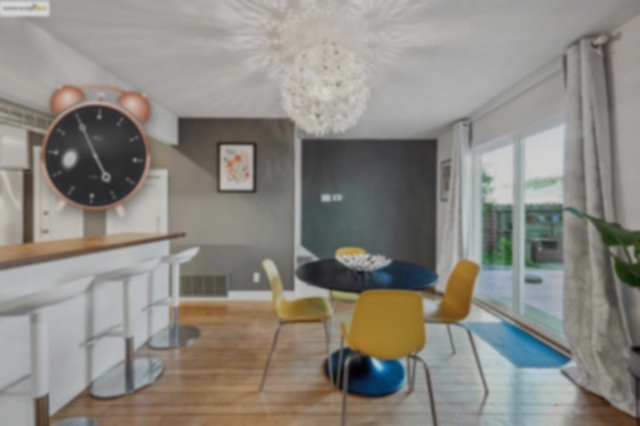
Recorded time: 4:55
